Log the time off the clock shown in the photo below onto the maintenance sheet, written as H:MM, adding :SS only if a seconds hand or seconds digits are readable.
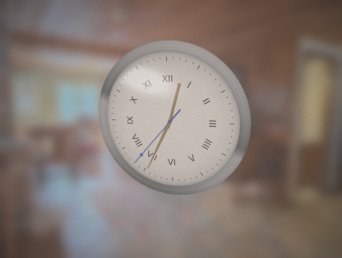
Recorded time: 12:34:37
